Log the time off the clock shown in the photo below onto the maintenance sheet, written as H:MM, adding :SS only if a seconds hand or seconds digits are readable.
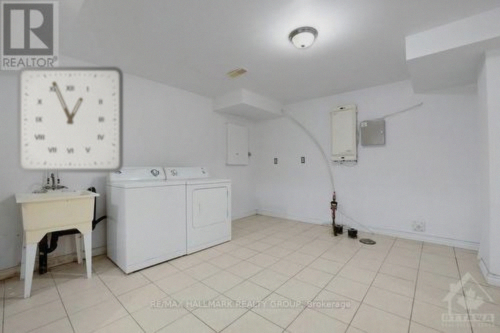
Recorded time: 12:56
